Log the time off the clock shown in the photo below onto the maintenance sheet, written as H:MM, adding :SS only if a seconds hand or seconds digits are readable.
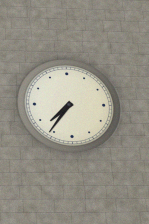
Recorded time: 7:36
